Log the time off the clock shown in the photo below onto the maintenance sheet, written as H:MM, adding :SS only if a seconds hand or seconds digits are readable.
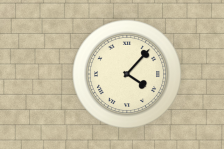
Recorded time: 4:07
